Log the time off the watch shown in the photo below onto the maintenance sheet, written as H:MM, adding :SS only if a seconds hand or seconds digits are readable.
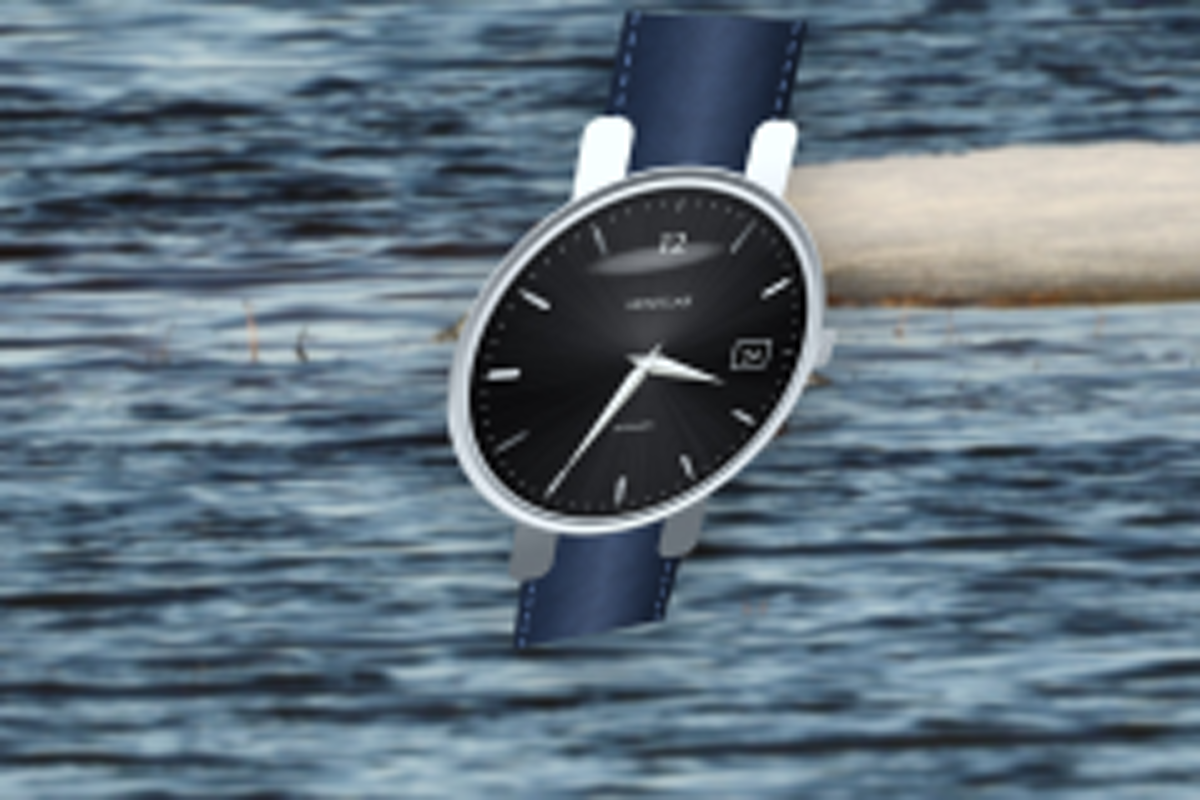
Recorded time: 3:35
